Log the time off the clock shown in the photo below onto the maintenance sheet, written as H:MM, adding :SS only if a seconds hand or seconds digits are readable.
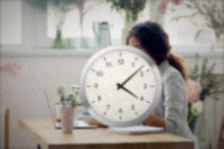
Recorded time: 4:08
